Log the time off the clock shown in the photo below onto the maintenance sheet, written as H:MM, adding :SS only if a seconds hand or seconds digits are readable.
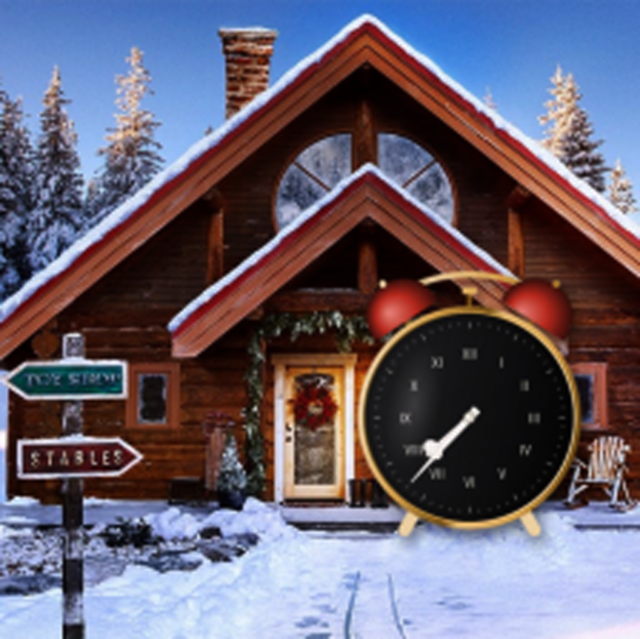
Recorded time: 7:37
